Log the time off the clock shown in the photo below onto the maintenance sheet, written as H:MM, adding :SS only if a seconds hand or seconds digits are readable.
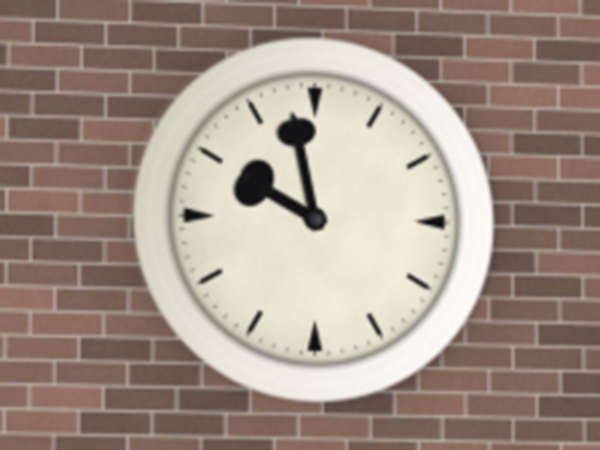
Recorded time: 9:58
